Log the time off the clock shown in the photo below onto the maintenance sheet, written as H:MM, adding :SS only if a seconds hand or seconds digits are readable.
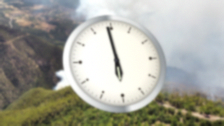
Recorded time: 5:59
